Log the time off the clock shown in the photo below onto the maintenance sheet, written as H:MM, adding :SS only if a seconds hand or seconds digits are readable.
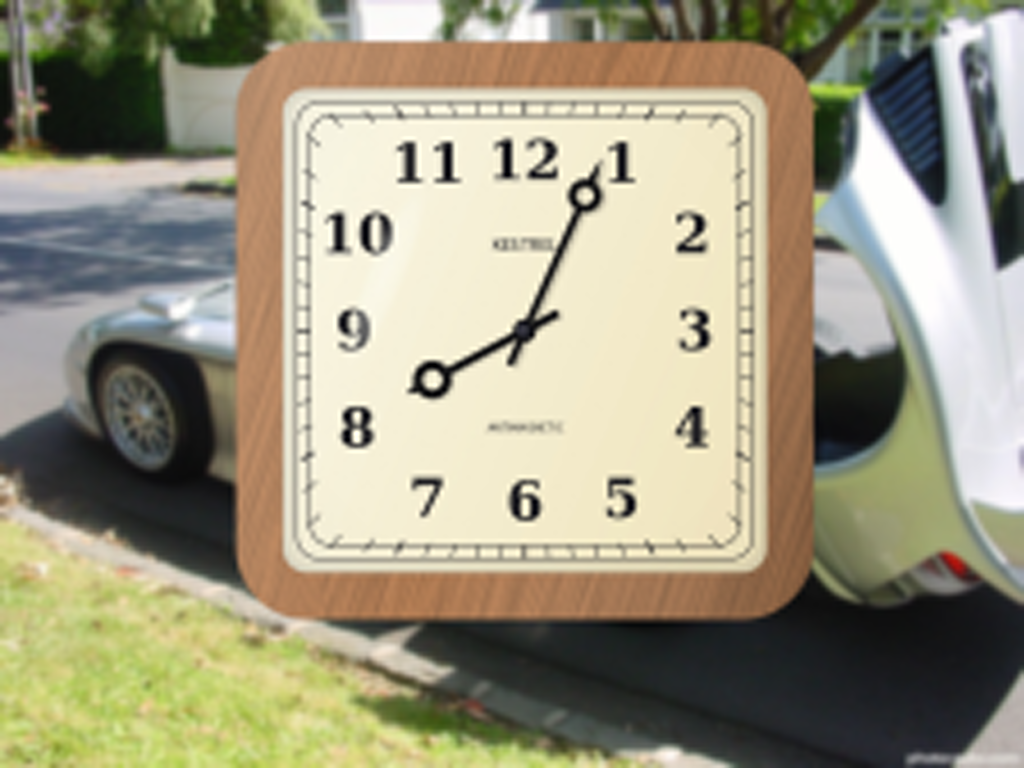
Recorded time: 8:04
